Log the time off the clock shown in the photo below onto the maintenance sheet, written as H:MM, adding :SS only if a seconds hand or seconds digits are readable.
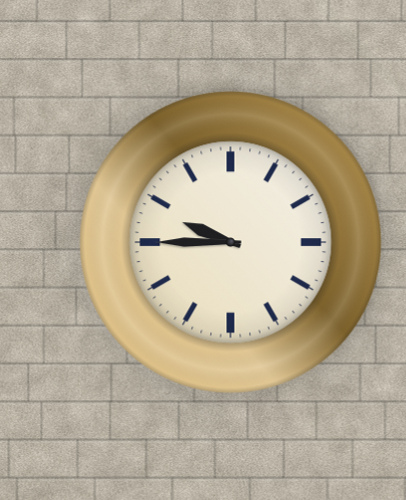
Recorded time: 9:45
